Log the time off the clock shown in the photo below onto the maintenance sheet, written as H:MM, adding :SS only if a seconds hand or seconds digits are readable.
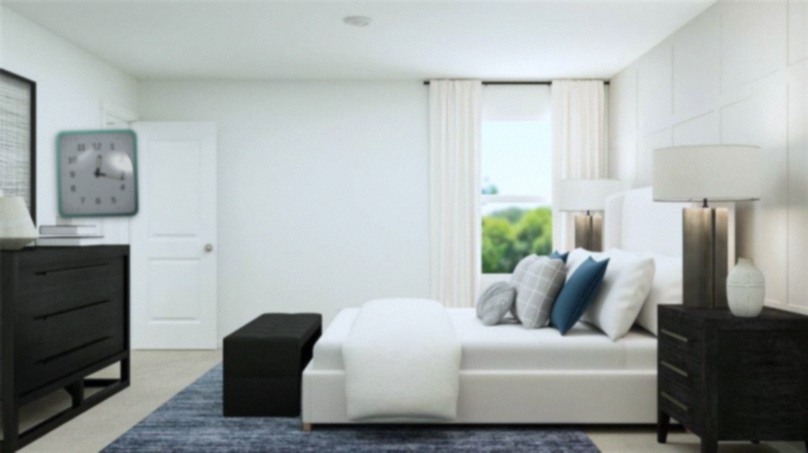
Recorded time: 12:17
